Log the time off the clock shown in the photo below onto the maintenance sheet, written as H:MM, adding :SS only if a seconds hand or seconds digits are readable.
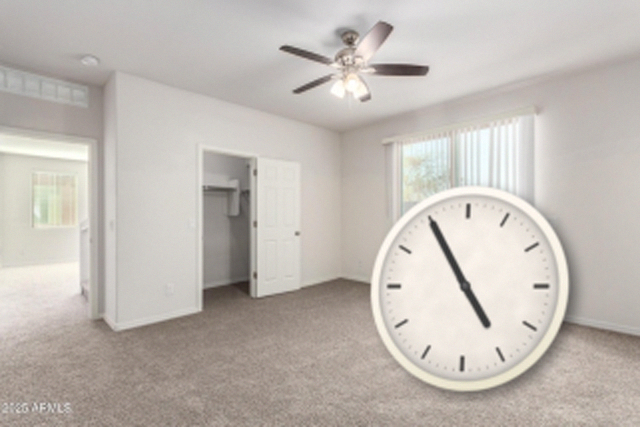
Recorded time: 4:55
